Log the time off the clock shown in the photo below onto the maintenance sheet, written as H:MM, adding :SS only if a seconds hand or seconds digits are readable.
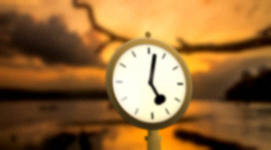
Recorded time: 5:02
